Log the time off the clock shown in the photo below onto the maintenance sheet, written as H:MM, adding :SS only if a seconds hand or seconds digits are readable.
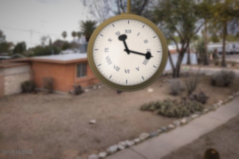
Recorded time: 11:17
